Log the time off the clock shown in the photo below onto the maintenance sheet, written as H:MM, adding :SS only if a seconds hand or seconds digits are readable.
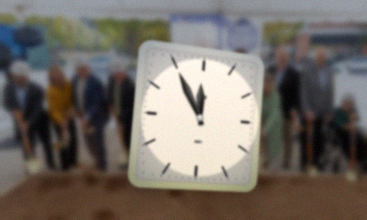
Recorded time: 11:55
